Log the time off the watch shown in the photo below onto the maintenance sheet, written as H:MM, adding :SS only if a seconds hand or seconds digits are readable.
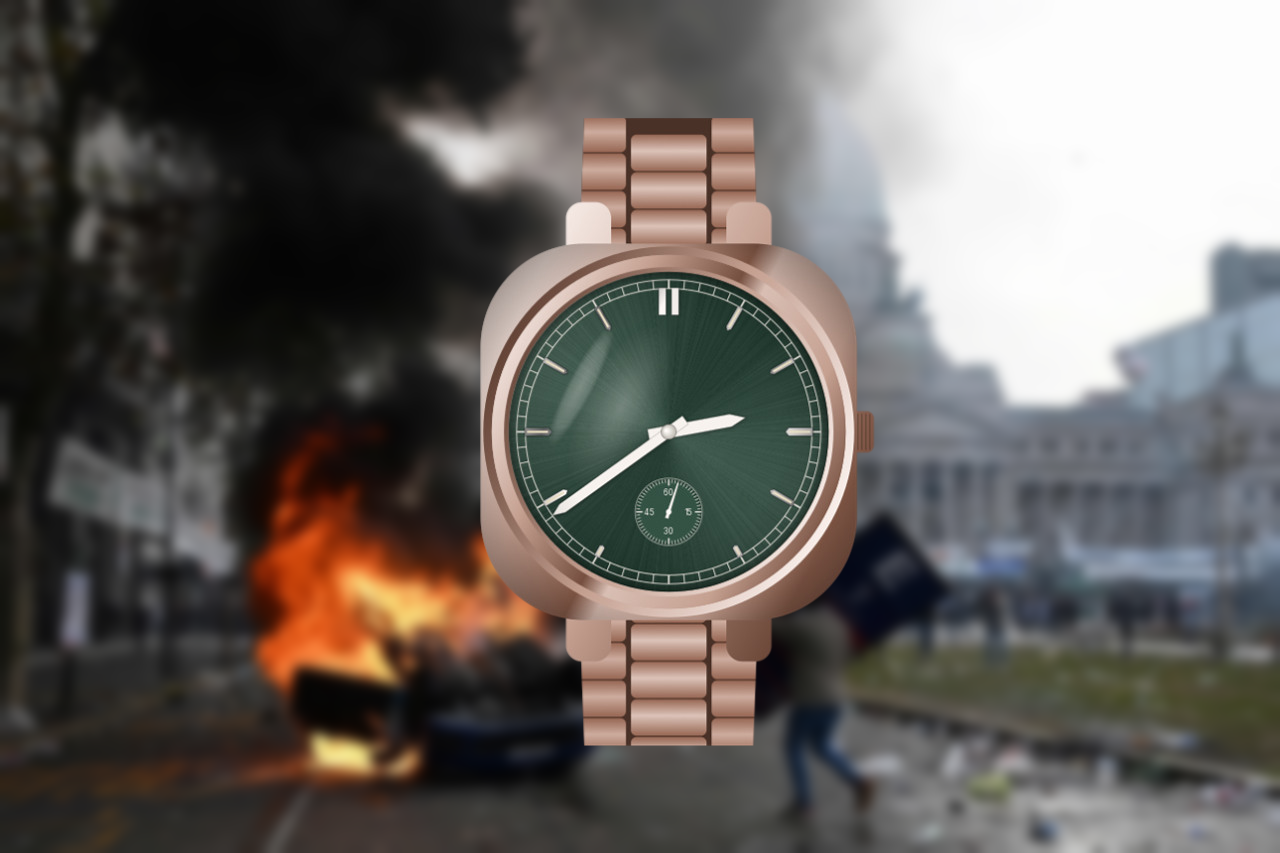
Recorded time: 2:39:03
